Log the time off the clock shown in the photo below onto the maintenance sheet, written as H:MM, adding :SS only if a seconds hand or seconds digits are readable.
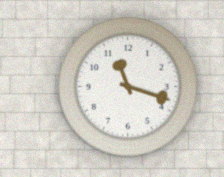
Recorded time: 11:18
